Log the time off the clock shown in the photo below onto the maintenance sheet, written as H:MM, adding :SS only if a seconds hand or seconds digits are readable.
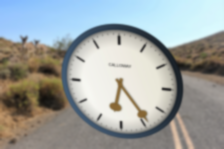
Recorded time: 6:24
